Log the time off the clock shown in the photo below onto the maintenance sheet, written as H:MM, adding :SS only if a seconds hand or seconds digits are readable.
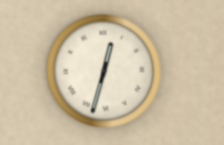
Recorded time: 12:33
